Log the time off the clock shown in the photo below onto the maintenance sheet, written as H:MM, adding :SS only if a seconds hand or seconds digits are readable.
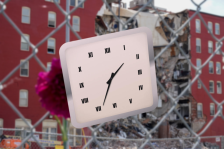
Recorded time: 1:34
